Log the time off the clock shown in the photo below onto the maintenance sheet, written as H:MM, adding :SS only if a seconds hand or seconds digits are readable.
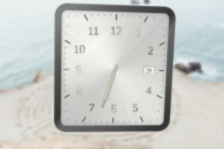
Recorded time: 6:33
